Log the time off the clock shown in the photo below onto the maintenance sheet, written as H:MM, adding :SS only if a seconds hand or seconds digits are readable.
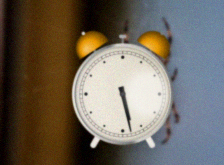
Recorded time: 5:28
